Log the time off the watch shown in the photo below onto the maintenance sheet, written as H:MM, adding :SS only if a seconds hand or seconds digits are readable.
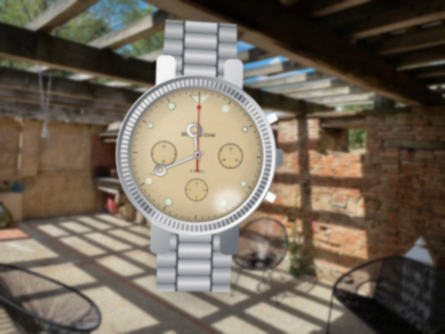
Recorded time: 11:41
